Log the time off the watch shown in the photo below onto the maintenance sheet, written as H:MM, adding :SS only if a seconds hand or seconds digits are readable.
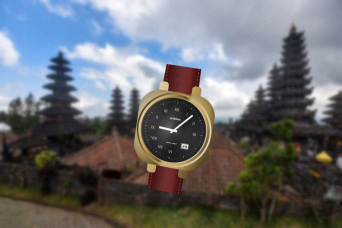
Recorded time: 9:07
